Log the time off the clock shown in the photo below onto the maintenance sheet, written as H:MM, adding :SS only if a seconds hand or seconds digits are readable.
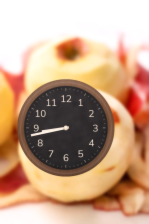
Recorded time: 8:43
